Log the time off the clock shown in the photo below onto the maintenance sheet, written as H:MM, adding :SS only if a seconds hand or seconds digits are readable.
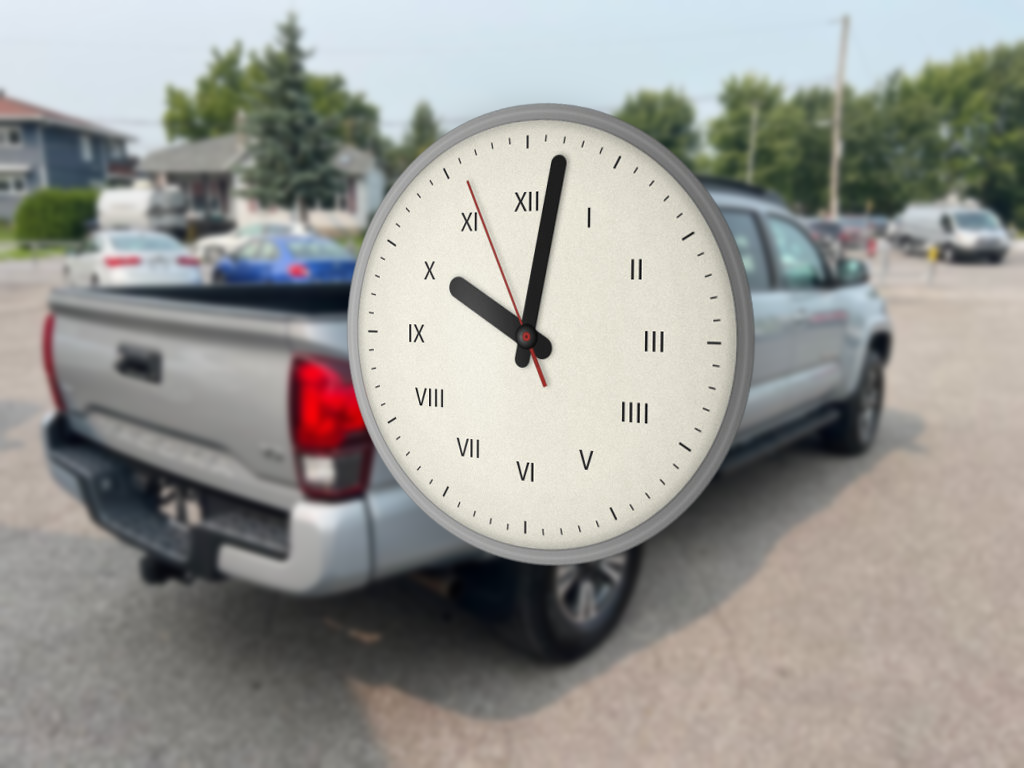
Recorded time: 10:01:56
